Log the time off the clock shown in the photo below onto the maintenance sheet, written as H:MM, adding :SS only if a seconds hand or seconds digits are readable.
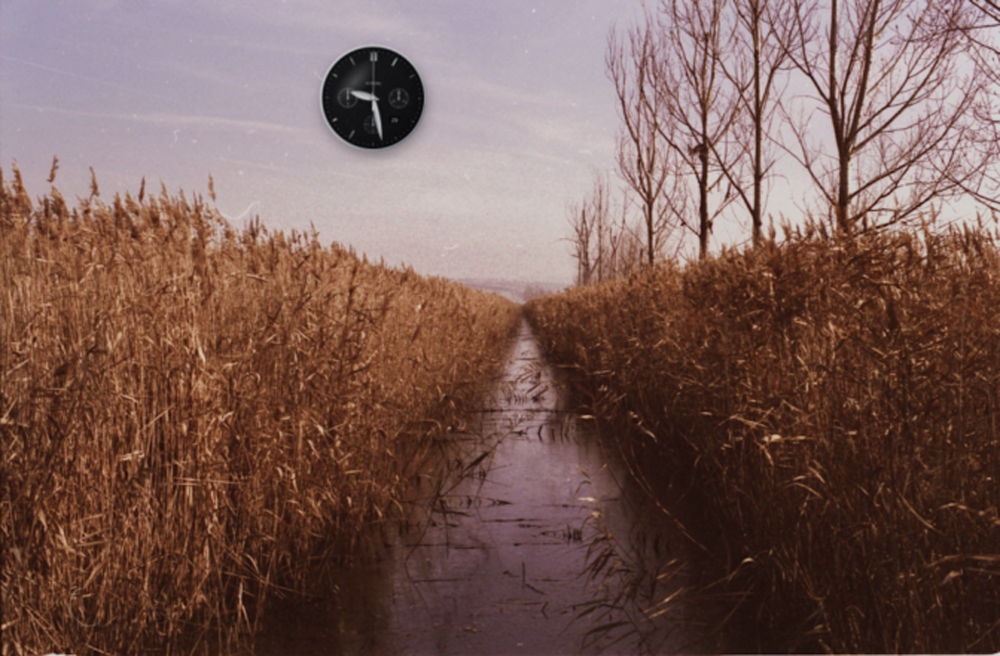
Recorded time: 9:28
